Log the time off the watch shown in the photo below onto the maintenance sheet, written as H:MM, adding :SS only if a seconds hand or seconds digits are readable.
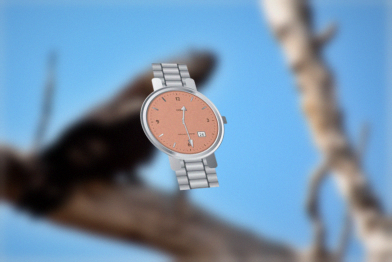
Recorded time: 12:29
